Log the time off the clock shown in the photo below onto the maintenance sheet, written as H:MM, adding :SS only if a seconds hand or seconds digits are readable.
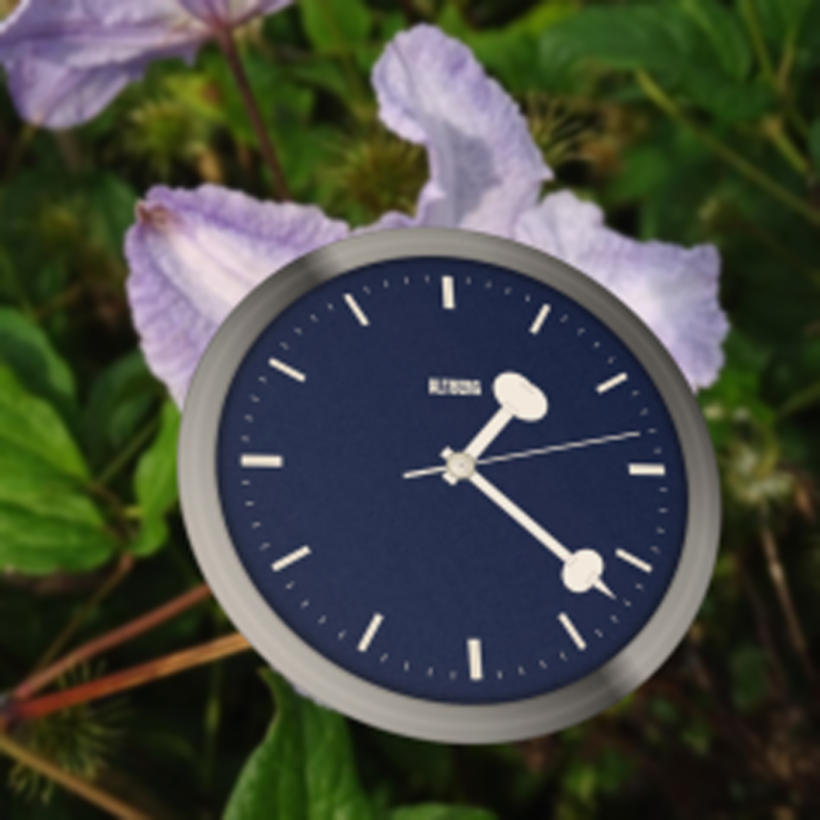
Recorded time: 1:22:13
